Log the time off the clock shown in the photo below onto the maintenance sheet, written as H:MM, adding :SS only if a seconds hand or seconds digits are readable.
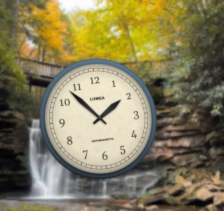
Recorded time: 1:53
